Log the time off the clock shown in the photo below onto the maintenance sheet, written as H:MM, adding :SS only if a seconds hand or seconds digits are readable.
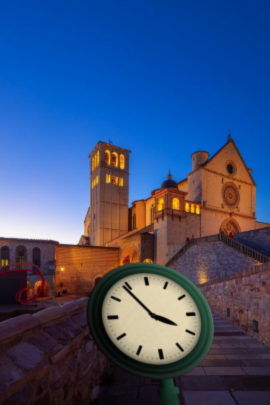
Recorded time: 3:54
